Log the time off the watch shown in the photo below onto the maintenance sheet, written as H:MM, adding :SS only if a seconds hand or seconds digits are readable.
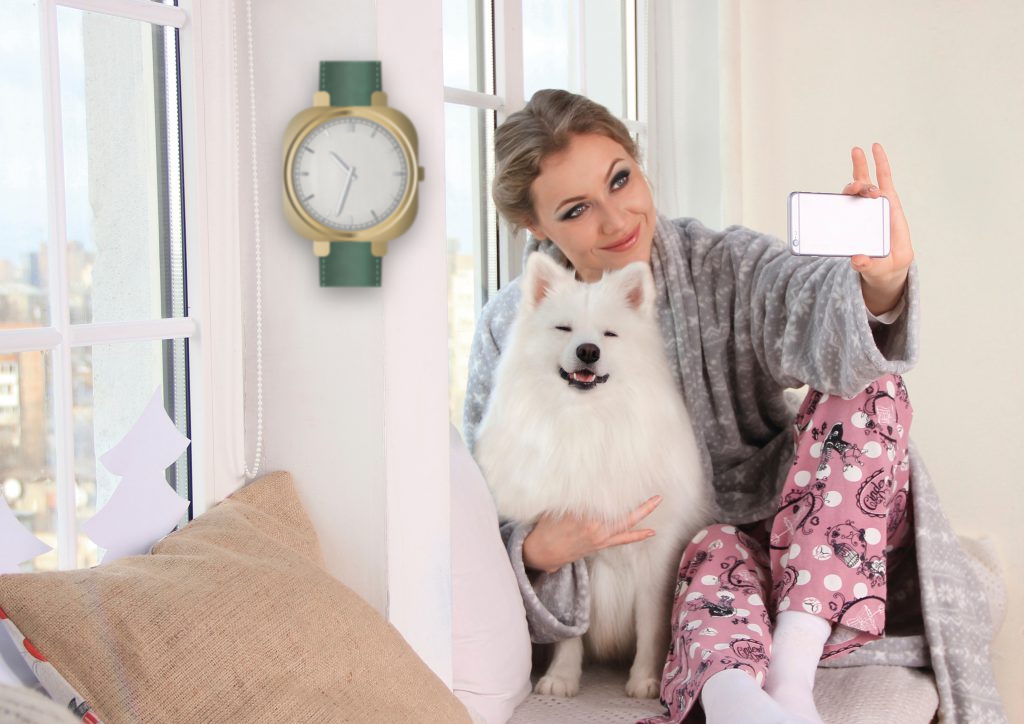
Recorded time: 10:33
